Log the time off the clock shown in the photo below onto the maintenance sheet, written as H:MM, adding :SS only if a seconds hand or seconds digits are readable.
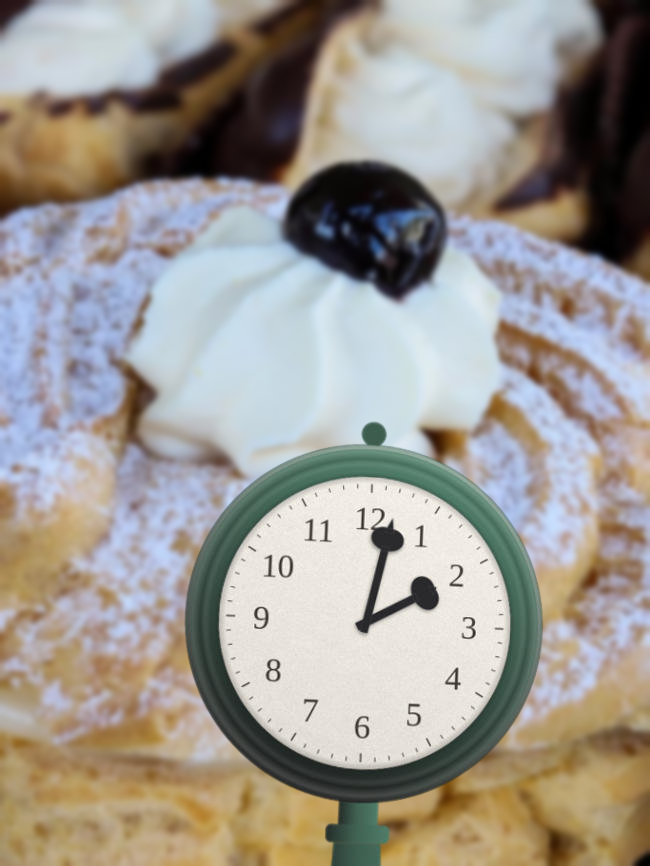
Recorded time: 2:02
